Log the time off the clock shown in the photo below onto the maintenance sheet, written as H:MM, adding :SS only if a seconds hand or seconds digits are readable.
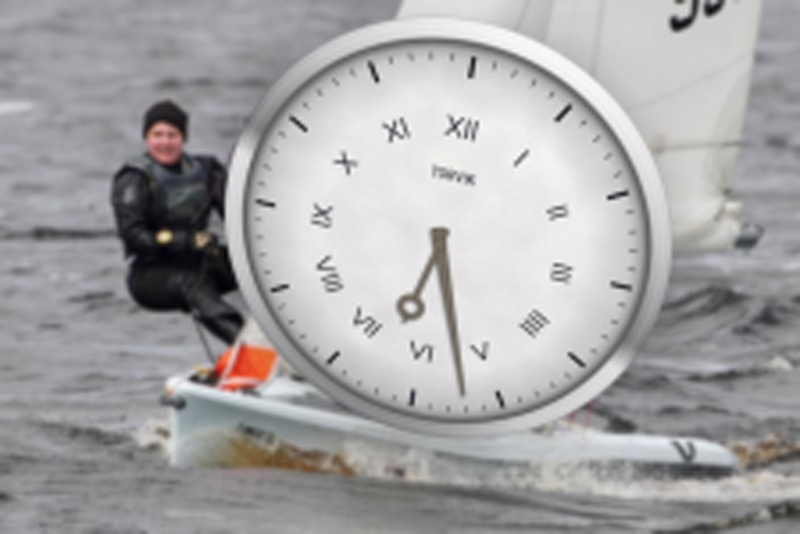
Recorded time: 6:27
